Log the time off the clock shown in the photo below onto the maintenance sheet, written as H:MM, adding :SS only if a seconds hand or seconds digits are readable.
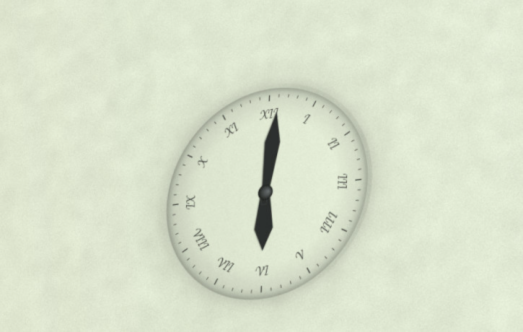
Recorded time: 6:01
